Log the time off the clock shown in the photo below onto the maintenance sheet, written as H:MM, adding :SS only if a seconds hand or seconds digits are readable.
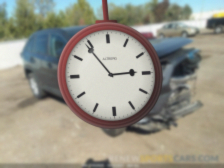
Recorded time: 2:54
